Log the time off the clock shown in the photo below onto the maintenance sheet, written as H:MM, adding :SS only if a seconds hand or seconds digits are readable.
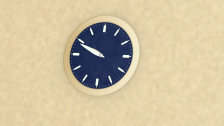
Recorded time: 9:49
